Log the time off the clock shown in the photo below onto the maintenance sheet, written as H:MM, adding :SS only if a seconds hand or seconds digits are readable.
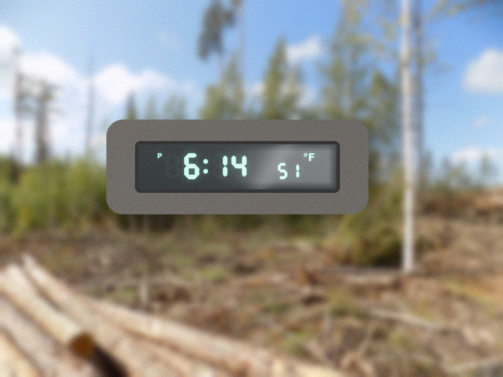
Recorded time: 6:14
